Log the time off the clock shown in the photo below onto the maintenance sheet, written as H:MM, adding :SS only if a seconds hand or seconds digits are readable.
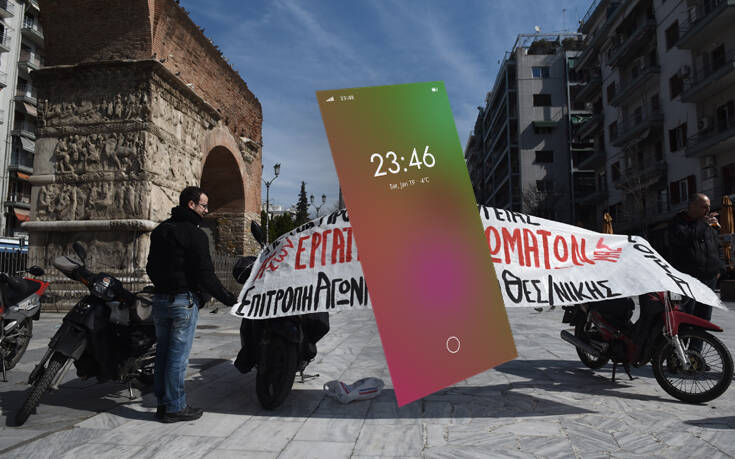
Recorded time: 23:46
